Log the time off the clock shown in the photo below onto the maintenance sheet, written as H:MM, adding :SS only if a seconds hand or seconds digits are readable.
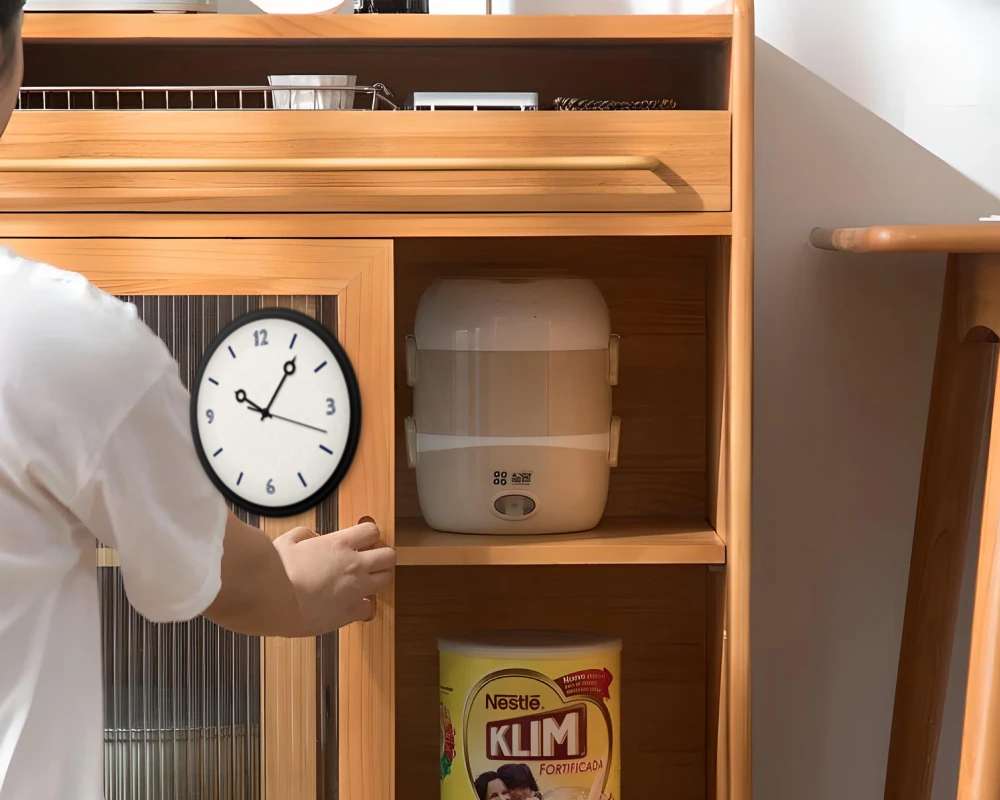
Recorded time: 10:06:18
